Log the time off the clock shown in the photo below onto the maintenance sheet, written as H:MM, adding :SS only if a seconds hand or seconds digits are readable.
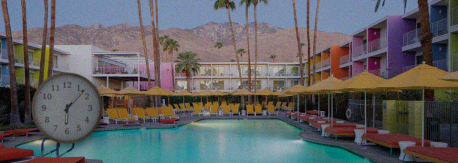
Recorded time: 6:07
